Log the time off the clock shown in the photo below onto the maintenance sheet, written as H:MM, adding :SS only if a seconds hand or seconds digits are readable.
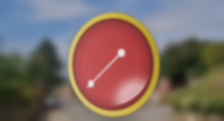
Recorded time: 1:38
